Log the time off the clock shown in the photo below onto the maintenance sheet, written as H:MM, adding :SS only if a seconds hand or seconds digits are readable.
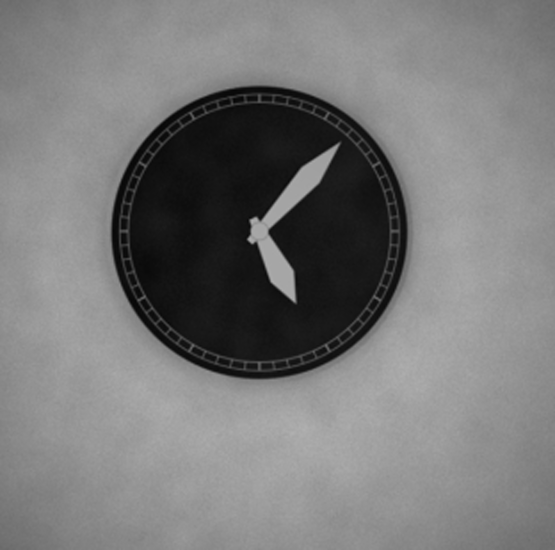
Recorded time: 5:07
